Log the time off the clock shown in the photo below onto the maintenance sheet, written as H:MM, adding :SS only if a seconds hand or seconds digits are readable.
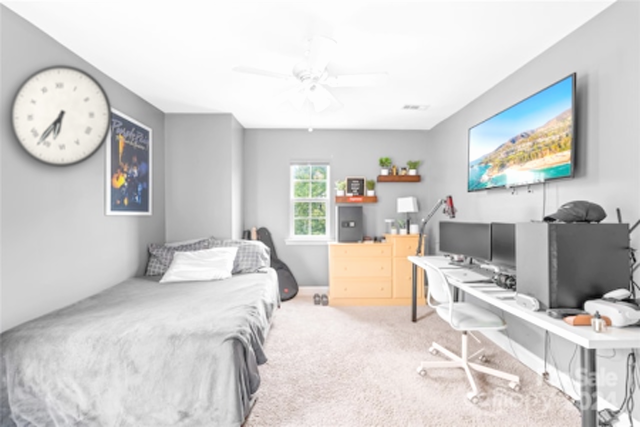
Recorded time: 6:37
